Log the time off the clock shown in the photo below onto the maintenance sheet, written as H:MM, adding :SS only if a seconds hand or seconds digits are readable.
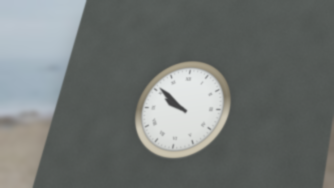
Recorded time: 9:51
